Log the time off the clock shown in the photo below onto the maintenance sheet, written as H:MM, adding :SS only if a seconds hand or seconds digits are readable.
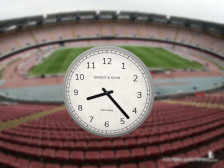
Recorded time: 8:23
